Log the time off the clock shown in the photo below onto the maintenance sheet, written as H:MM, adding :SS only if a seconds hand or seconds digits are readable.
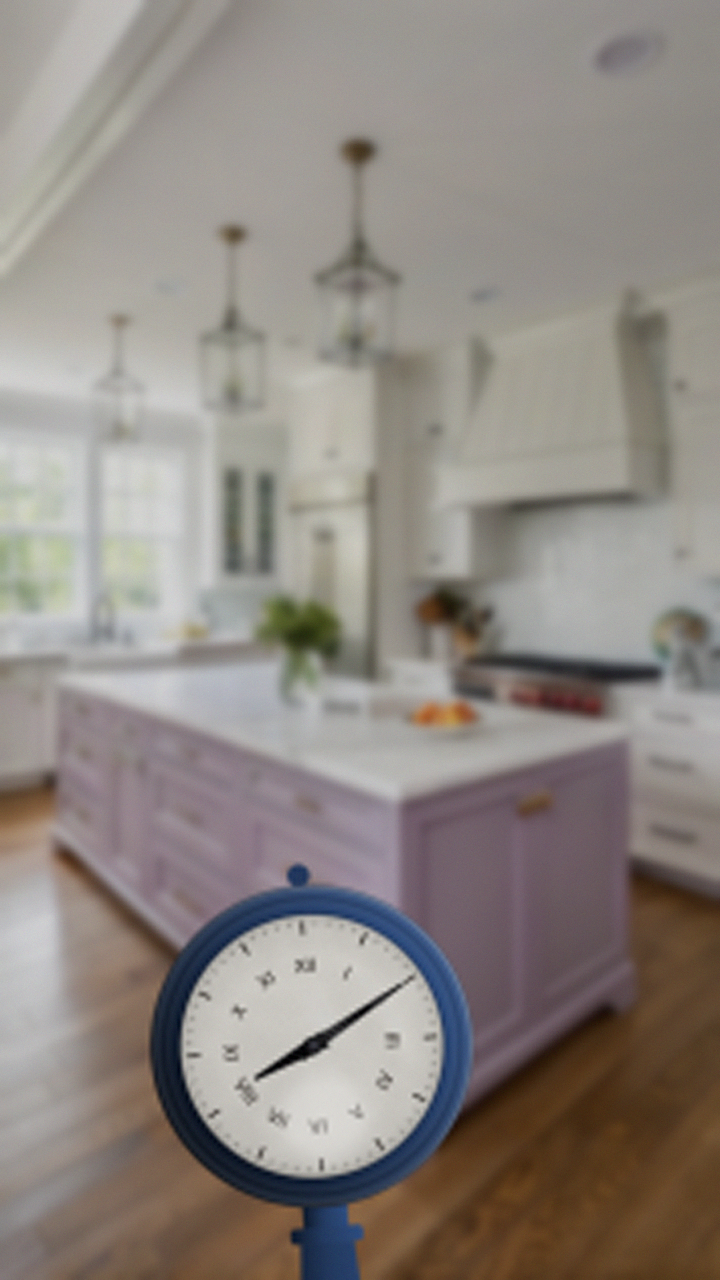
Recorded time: 8:10
